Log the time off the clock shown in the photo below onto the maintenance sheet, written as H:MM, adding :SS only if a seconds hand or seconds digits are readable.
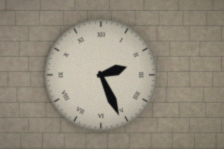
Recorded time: 2:26
